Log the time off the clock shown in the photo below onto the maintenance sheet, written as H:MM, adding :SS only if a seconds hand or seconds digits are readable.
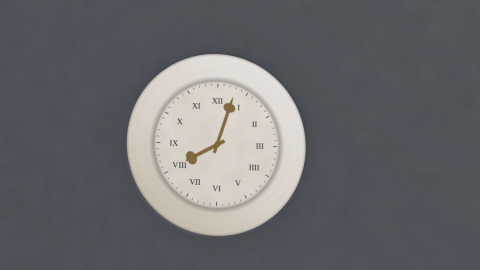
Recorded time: 8:03
